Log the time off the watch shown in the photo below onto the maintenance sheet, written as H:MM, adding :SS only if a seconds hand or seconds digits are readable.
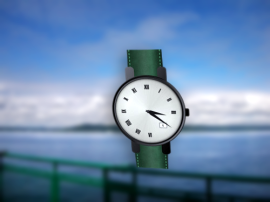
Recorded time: 3:21
